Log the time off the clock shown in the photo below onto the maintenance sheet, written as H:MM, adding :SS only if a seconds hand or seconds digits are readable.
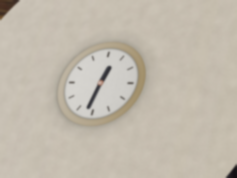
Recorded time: 12:32
